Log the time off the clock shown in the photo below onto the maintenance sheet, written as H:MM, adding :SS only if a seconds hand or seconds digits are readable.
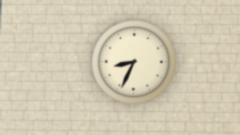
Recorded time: 8:34
